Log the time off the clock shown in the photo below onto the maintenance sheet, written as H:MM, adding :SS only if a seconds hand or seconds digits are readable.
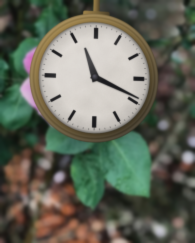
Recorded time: 11:19
